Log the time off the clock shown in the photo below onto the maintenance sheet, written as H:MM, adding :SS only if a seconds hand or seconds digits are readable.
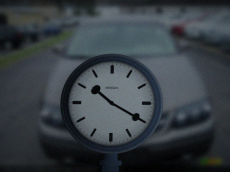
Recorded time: 10:20
